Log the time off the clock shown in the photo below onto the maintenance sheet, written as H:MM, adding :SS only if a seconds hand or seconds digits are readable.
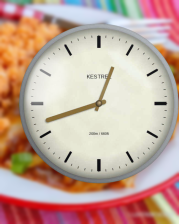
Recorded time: 12:42
